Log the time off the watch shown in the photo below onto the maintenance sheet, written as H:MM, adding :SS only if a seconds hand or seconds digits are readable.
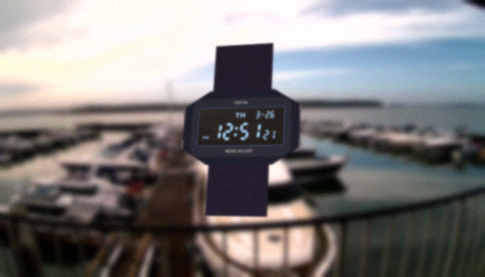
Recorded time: 12:51
